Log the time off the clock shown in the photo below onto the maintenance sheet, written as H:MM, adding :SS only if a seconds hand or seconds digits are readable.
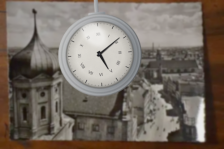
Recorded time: 5:09
